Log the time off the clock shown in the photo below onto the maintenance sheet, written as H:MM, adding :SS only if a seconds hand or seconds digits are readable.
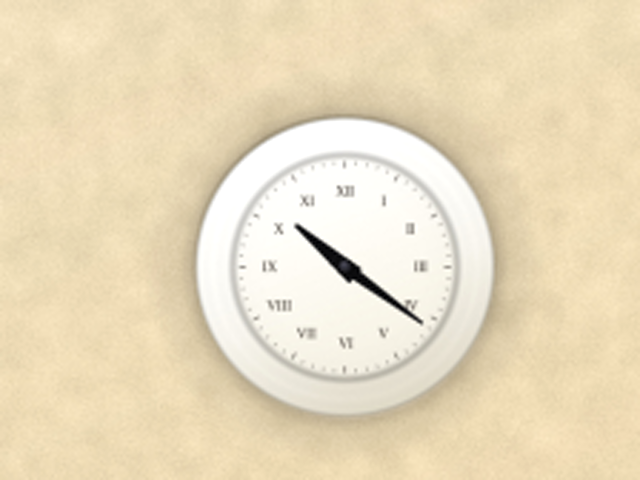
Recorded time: 10:21
